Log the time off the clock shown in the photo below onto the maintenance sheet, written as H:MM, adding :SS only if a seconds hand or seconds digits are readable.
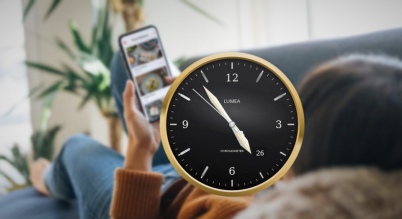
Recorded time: 4:53:52
